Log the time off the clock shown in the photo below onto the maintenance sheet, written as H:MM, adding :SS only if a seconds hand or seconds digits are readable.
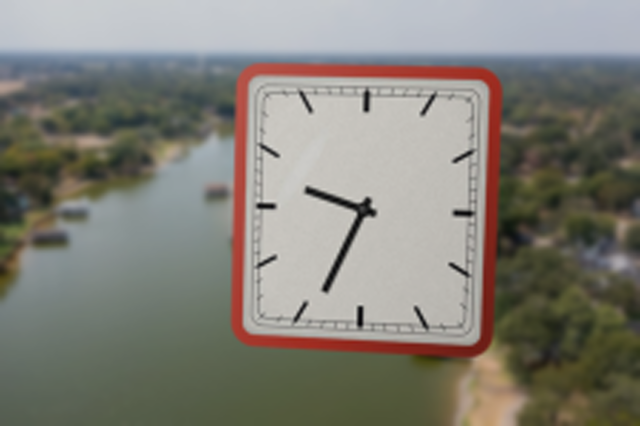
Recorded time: 9:34
